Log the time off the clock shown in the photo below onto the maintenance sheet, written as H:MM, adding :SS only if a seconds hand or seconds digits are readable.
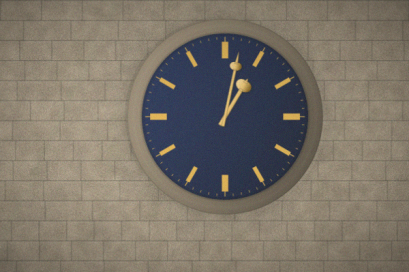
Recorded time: 1:02
